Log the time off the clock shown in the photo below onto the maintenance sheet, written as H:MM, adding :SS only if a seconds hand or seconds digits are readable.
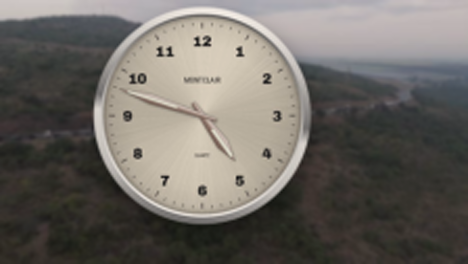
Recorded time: 4:48
